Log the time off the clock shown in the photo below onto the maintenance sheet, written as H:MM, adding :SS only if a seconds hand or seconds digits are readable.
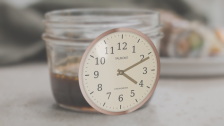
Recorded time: 4:11
